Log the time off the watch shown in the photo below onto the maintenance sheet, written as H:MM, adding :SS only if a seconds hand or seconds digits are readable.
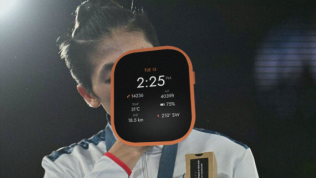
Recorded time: 2:25
